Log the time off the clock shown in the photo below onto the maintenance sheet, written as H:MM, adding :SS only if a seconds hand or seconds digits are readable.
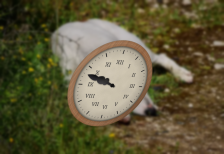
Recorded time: 9:48
